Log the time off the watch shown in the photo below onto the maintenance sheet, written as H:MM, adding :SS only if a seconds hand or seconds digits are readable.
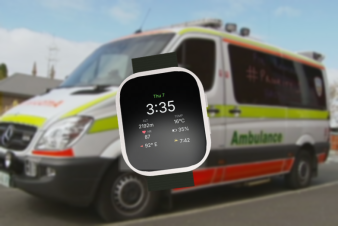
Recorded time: 3:35
